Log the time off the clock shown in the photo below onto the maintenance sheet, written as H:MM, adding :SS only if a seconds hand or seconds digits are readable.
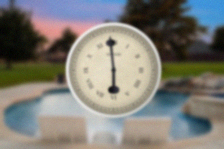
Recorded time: 5:59
